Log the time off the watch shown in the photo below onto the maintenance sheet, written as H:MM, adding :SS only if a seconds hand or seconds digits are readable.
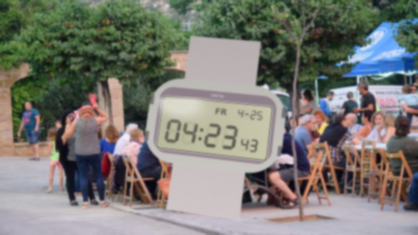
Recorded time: 4:23:43
